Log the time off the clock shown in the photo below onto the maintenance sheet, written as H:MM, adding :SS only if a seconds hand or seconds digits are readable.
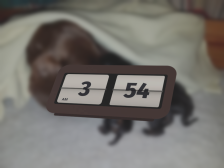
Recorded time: 3:54
